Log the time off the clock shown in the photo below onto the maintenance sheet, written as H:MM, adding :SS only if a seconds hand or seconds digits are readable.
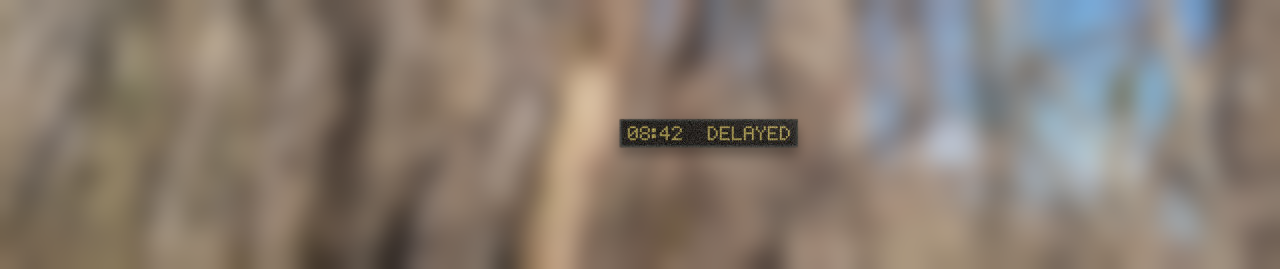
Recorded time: 8:42
